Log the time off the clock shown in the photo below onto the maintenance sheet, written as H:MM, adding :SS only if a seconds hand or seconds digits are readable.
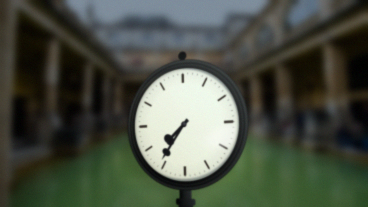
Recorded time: 7:36
